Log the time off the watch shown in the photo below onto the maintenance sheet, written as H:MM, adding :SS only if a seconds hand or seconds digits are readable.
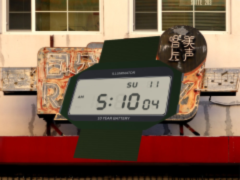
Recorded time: 5:10:04
